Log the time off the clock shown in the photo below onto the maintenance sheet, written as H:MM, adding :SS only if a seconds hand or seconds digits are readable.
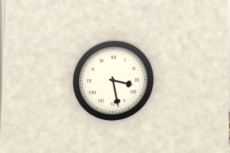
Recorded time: 3:28
